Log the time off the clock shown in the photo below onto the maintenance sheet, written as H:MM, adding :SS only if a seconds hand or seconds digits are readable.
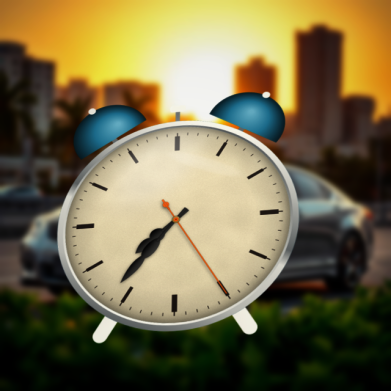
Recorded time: 7:36:25
